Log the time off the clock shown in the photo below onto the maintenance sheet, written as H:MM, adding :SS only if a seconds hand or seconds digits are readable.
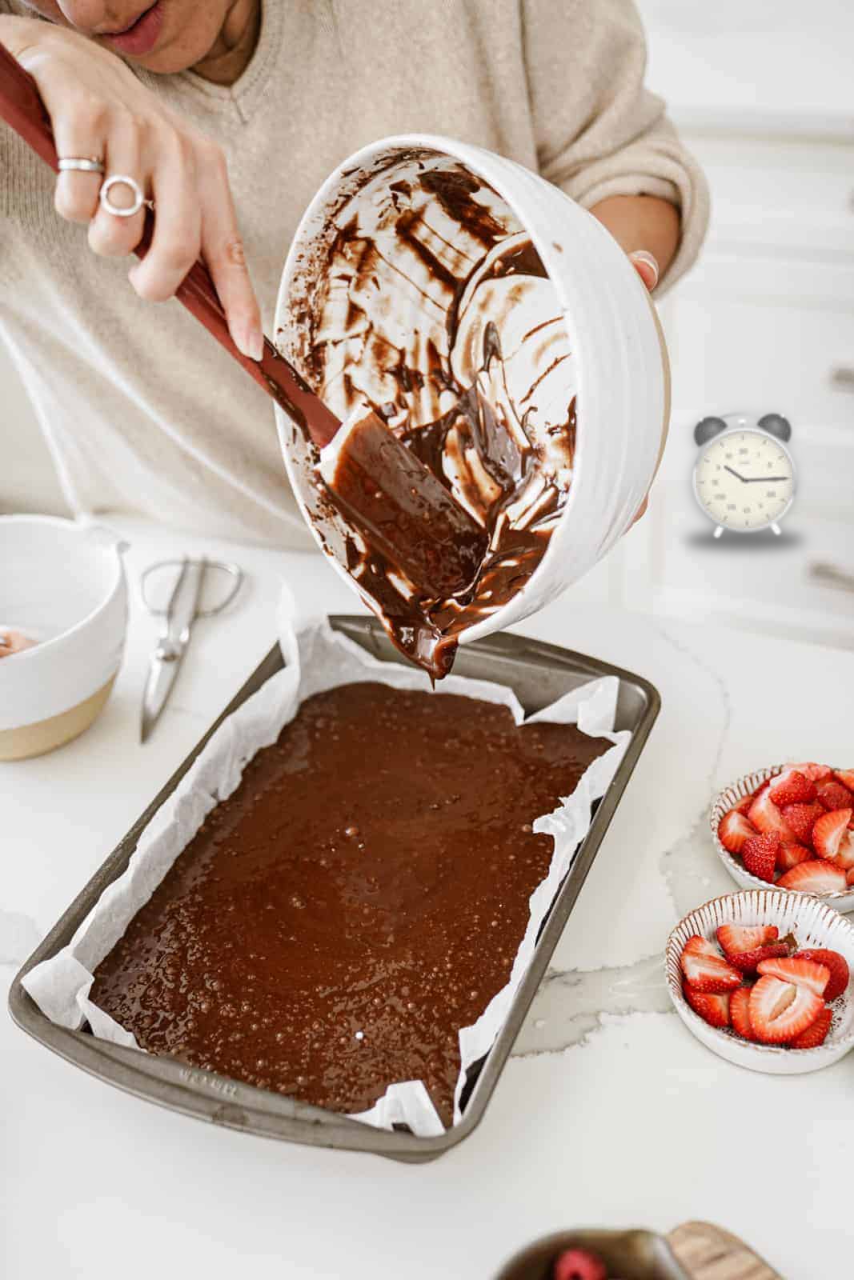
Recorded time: 10:15
